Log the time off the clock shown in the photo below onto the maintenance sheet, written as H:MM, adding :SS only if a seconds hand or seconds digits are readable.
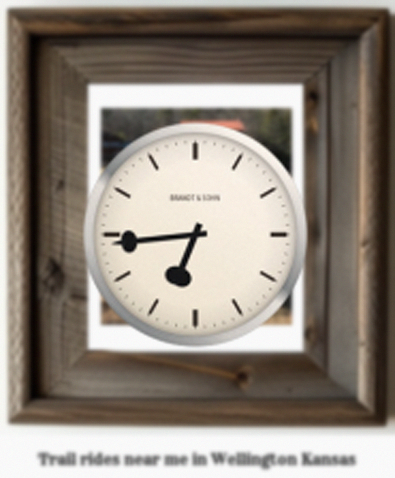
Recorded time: 6:44
